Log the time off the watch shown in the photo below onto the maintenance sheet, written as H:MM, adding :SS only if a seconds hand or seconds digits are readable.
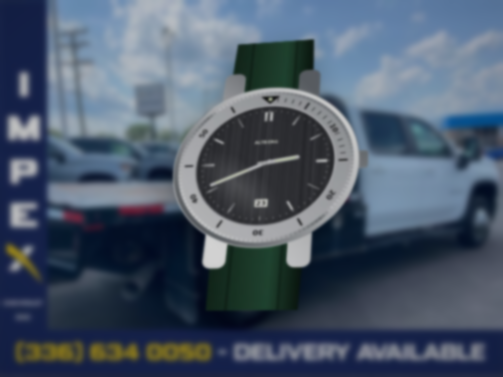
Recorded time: 2:41
